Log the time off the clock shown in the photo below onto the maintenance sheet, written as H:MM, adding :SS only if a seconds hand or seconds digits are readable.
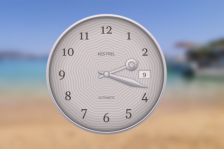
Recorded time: 2:18
